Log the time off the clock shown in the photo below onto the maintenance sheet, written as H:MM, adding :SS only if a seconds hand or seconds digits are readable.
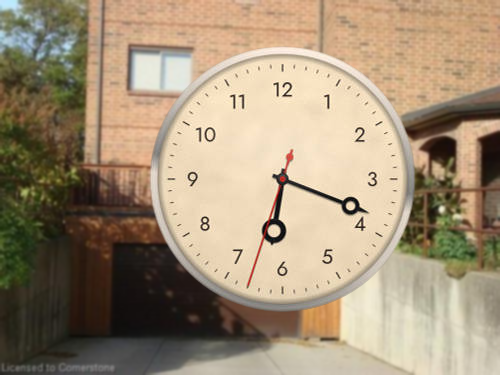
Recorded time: 6:18:33
